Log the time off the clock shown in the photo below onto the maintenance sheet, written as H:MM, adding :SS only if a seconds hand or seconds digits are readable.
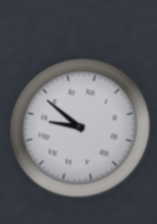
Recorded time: 8:49
